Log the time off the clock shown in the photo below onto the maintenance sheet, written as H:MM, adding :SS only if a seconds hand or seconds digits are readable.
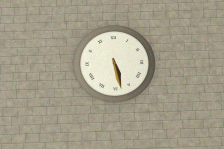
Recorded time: 5:28
